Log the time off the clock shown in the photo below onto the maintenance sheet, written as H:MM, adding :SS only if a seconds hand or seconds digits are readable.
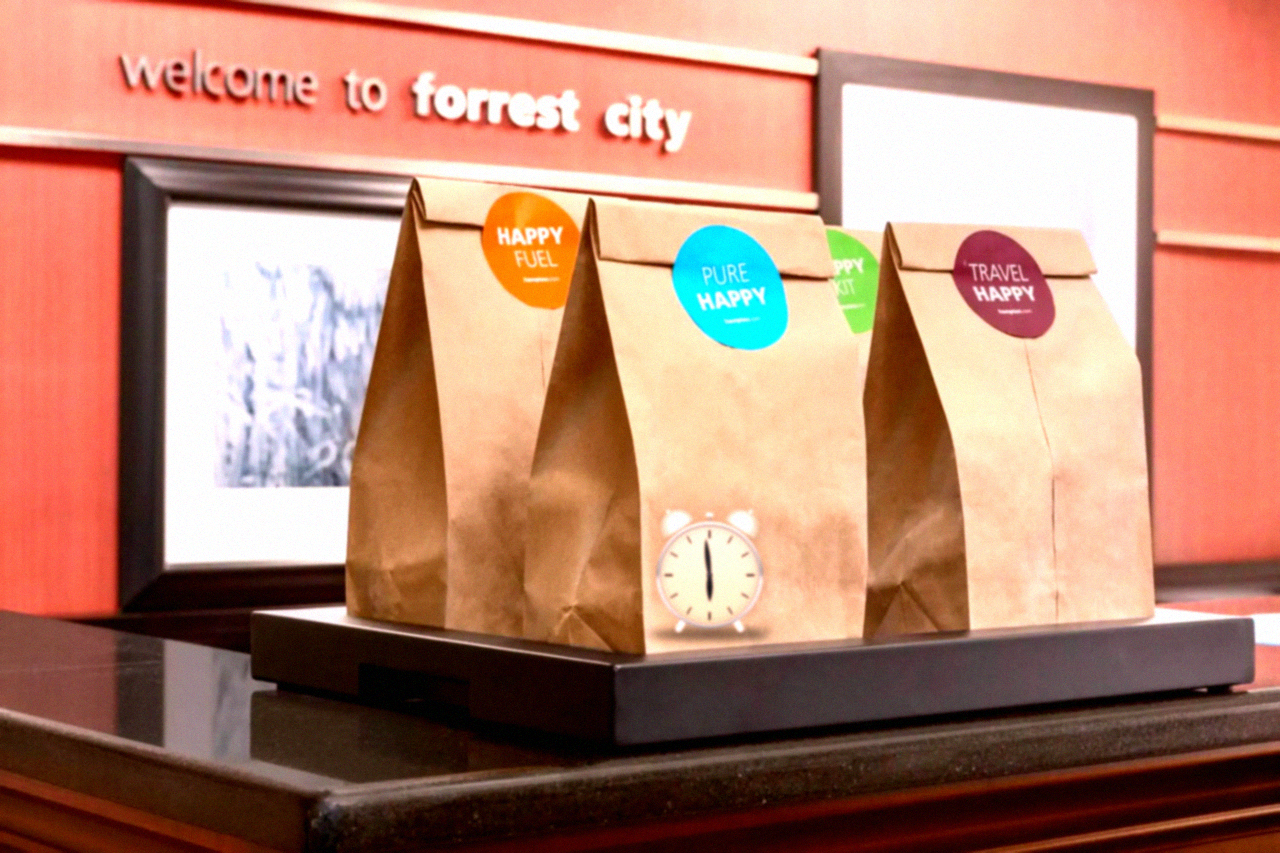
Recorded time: 5:59
